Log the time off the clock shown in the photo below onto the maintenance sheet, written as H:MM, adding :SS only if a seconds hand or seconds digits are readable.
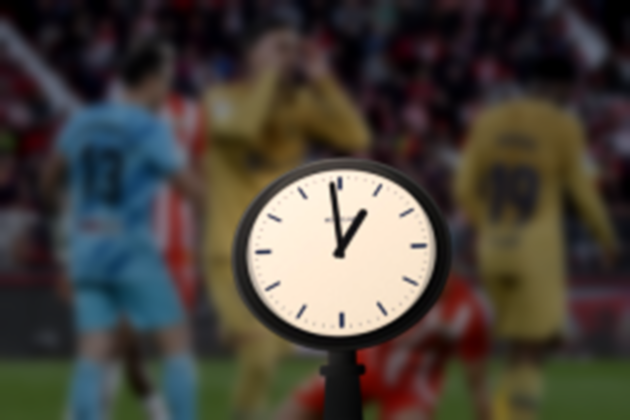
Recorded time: 12:59
